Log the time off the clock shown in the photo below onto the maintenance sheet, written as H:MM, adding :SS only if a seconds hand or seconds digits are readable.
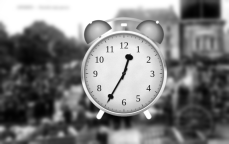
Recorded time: 12:35
